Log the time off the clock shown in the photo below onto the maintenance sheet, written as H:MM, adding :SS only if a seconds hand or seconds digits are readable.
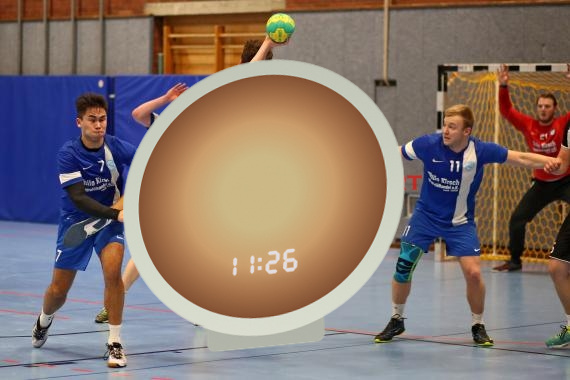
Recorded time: 11:26
